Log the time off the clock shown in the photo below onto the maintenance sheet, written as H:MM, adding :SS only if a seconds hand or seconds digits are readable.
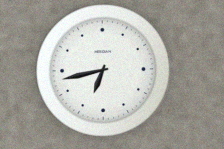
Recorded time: 6:43
